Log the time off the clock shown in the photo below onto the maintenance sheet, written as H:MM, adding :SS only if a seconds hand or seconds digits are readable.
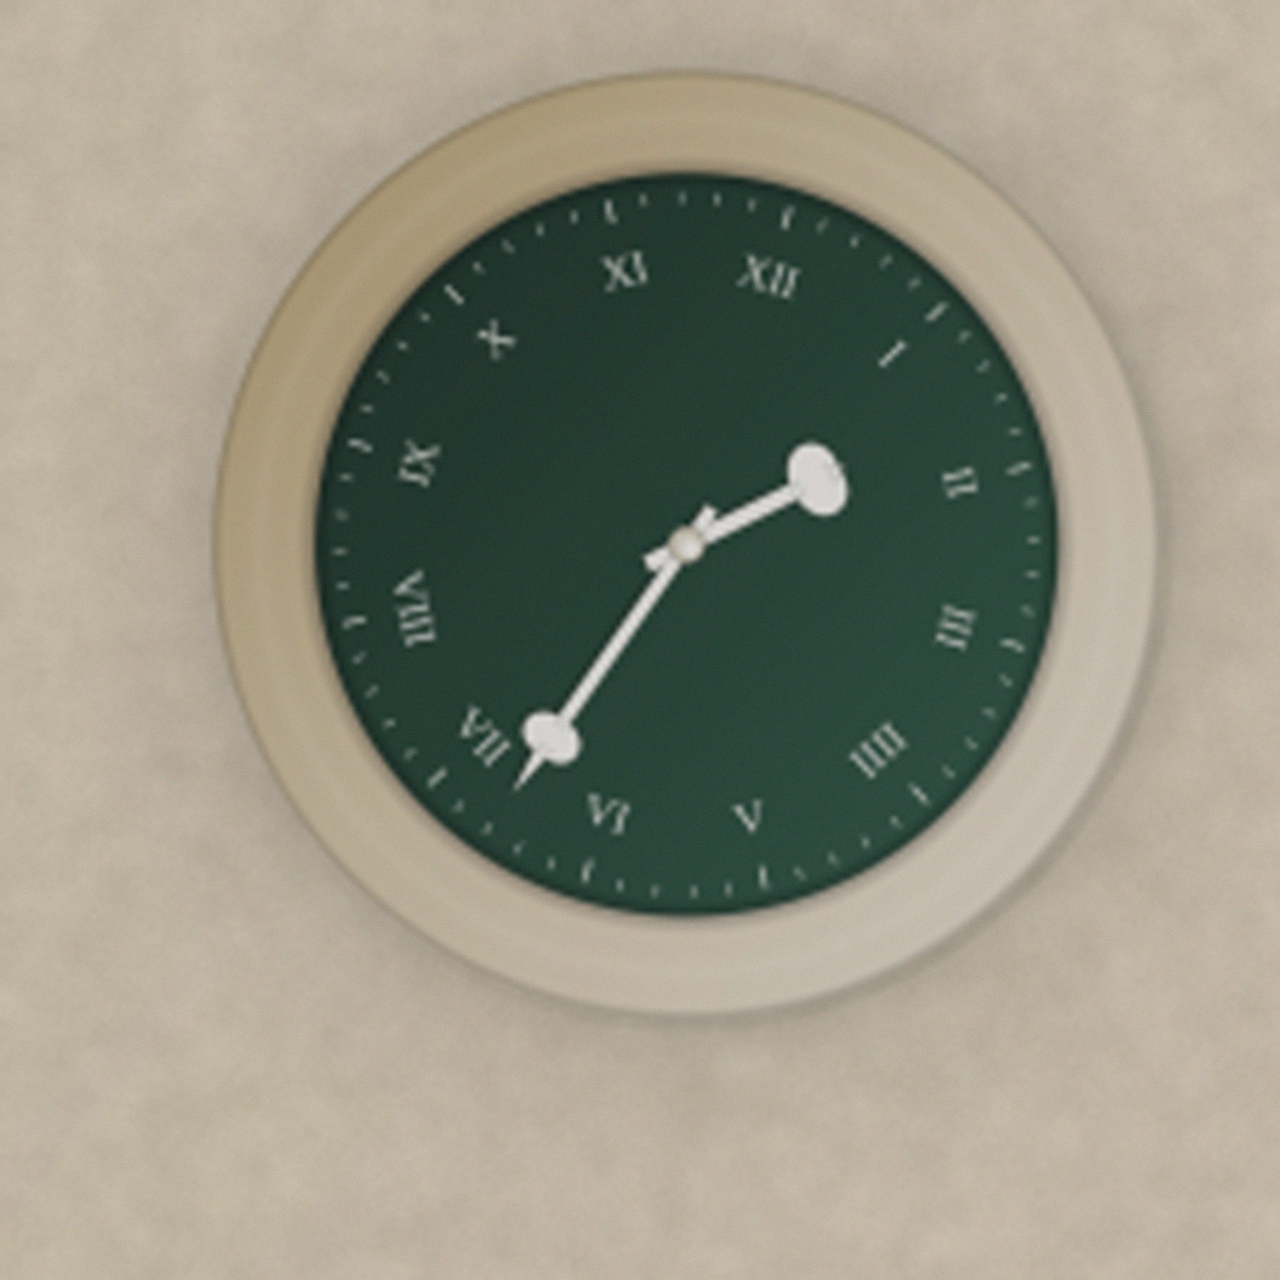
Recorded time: 1:33
